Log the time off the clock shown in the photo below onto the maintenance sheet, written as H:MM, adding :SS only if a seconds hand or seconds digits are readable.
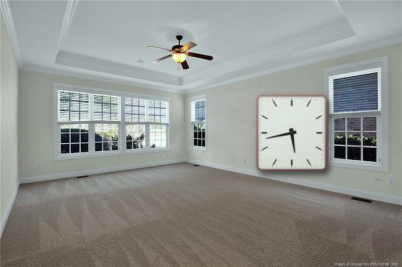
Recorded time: 5:43
